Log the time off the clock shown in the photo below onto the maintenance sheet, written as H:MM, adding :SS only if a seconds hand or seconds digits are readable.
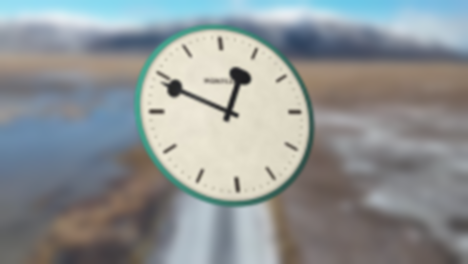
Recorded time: 12:49
